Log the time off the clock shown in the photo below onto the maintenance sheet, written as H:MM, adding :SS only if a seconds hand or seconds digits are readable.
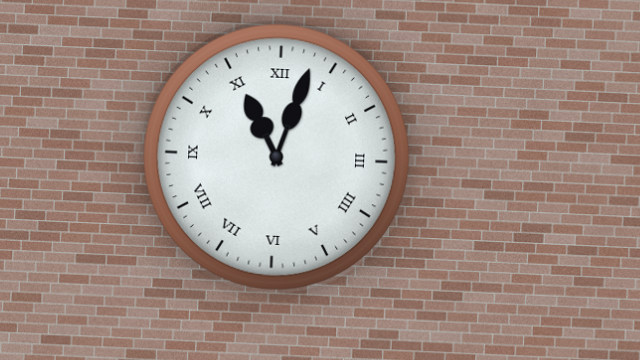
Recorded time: 11:03
